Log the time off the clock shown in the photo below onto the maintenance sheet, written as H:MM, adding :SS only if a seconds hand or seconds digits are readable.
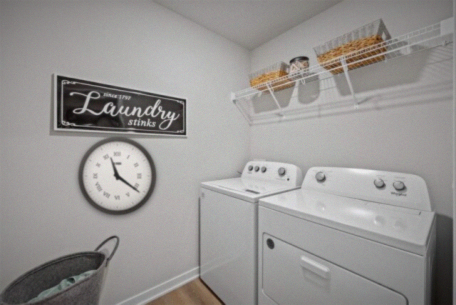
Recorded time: 11:21
